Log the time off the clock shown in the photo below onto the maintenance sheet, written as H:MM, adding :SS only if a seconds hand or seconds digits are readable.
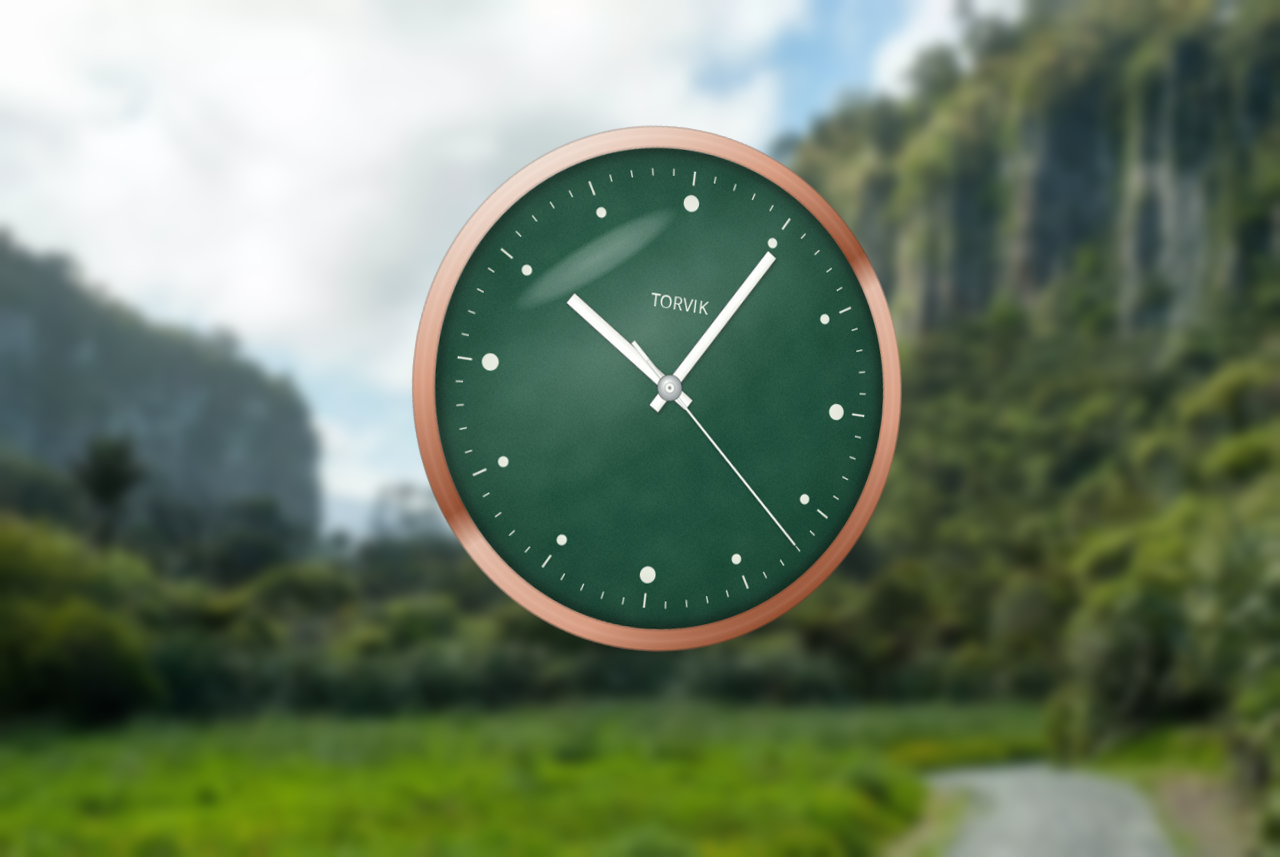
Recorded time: 10:05:22
